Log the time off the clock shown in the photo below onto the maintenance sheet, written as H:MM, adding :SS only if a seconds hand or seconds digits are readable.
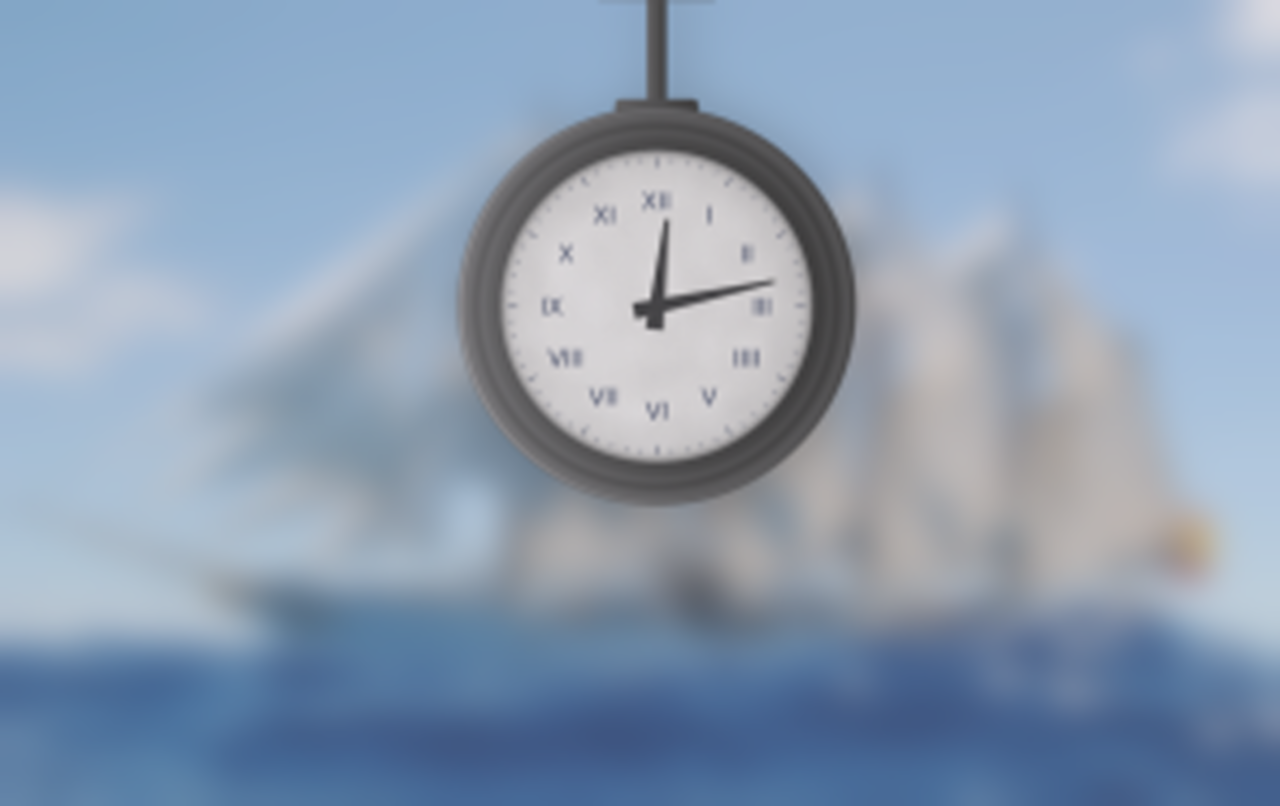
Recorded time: 12:13
